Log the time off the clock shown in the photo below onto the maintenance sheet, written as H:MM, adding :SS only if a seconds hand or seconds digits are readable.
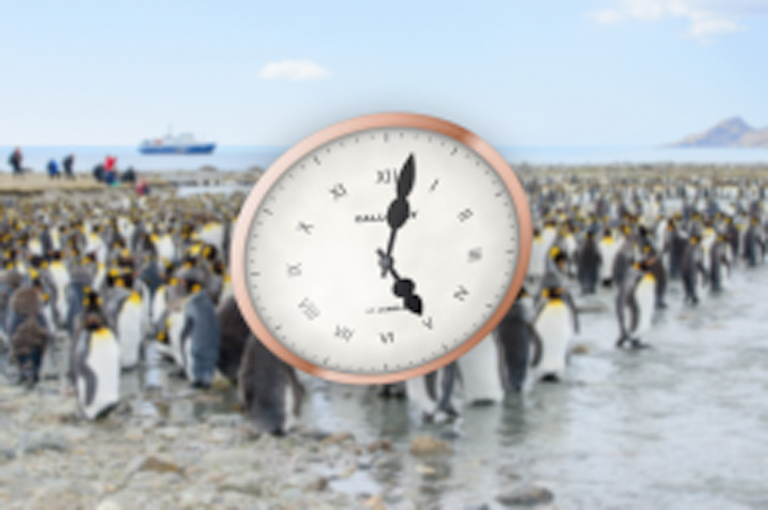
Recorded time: 5:02
